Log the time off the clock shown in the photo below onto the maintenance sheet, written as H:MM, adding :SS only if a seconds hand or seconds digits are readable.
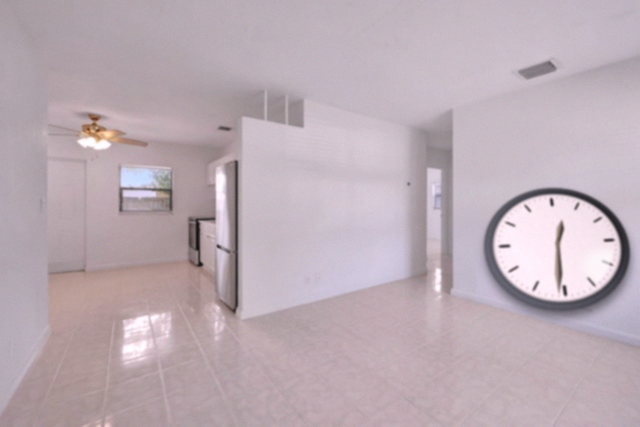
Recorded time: 12:31
